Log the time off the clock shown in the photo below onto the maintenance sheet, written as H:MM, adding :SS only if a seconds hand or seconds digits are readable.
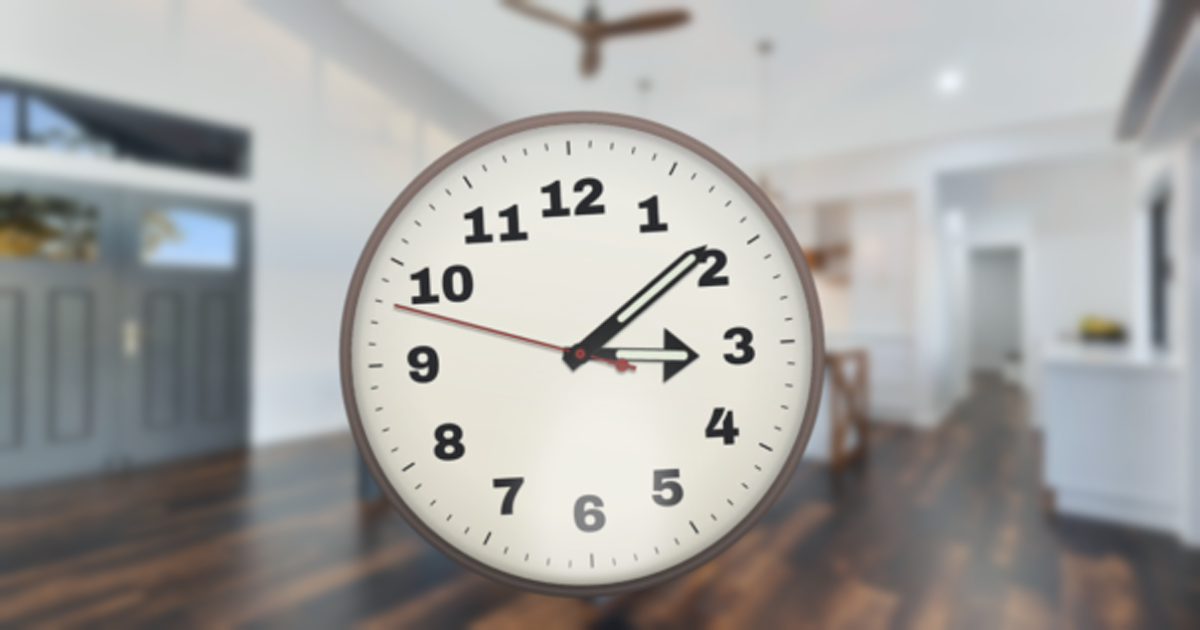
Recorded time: 3:08:48
